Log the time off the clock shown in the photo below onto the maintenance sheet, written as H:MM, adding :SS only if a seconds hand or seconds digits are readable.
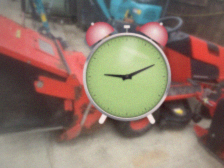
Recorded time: 9:11
